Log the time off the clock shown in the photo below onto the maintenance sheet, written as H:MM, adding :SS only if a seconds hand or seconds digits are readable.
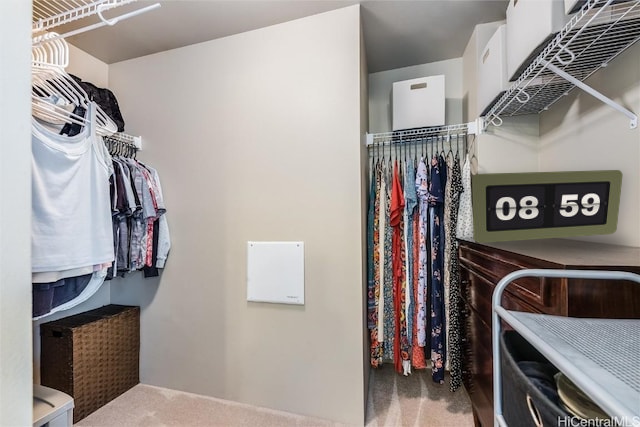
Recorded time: 8:59
